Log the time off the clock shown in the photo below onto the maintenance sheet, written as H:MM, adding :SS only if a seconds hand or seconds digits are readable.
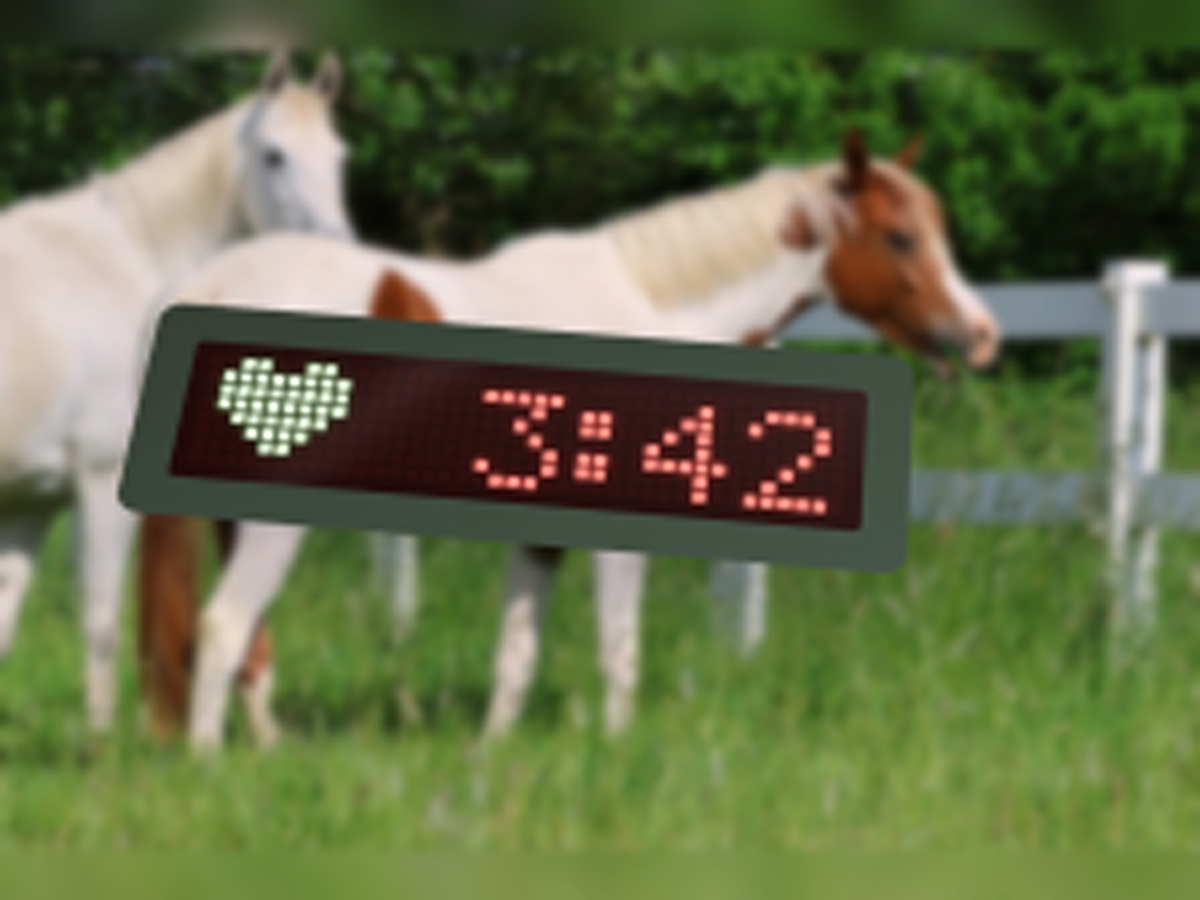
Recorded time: 3:42
